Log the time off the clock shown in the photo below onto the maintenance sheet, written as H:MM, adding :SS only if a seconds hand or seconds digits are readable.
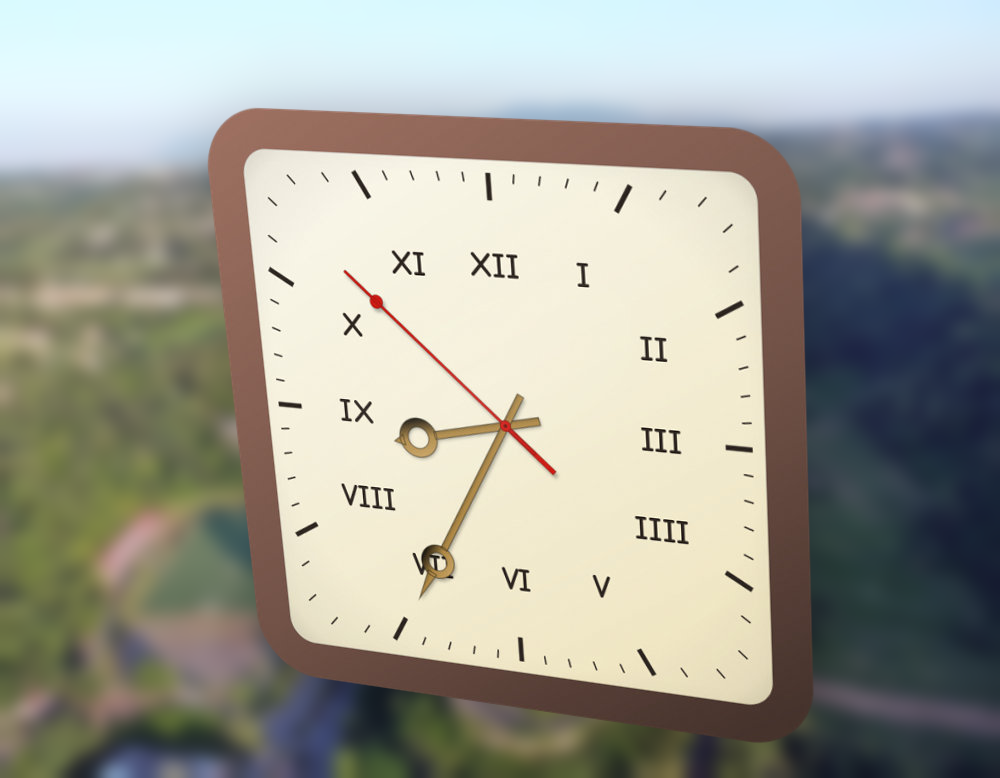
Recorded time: 8:34:52
